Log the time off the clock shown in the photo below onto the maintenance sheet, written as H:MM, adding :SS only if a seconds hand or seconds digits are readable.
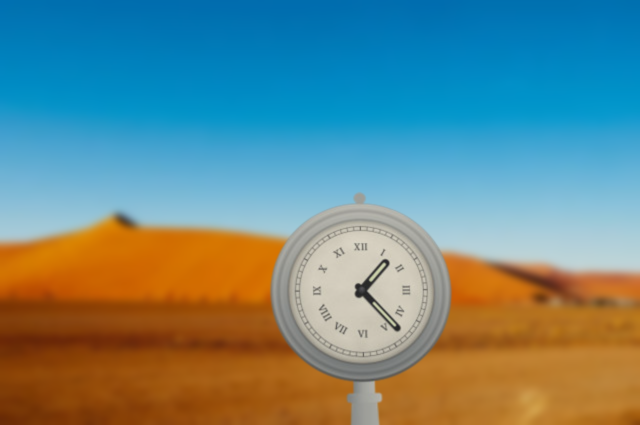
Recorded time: 1:23
